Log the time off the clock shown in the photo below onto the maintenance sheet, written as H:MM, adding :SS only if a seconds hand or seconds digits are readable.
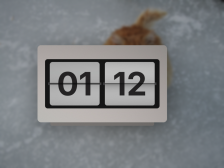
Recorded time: 1:12
